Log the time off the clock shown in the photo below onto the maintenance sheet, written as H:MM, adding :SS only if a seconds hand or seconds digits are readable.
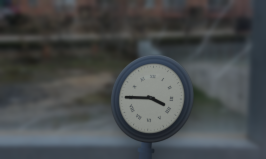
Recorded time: 3:45
